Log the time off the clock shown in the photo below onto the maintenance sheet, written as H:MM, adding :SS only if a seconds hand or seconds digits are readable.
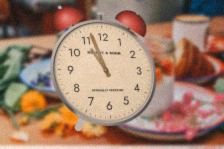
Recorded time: 10:57
